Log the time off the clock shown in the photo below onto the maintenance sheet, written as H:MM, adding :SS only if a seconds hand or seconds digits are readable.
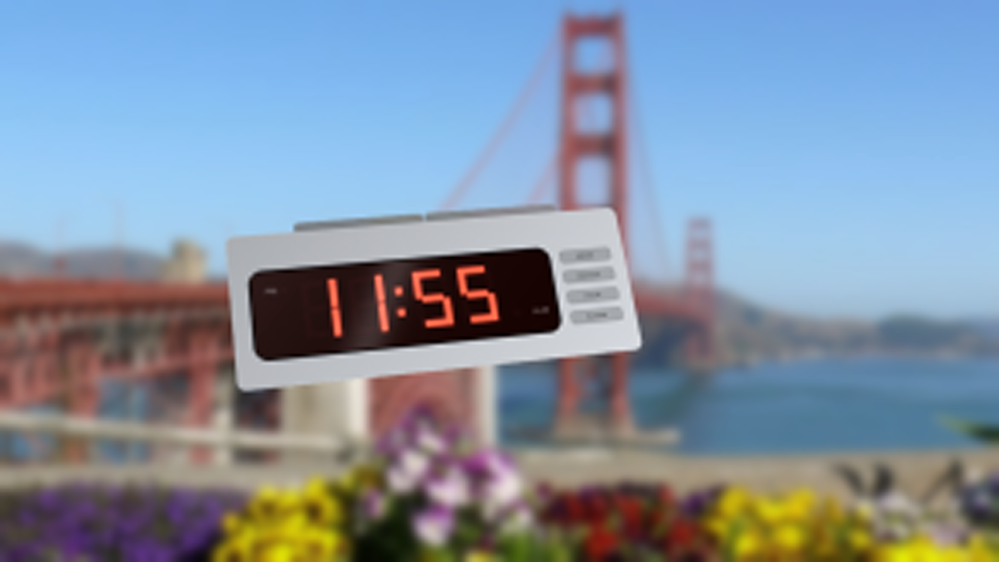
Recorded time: 11:55
